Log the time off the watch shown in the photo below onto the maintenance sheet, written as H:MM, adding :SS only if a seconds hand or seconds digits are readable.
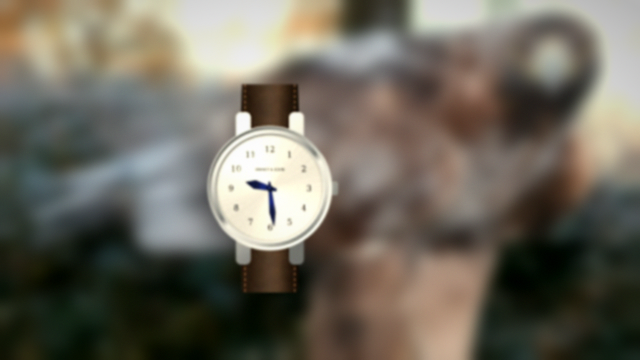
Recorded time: 9:29
